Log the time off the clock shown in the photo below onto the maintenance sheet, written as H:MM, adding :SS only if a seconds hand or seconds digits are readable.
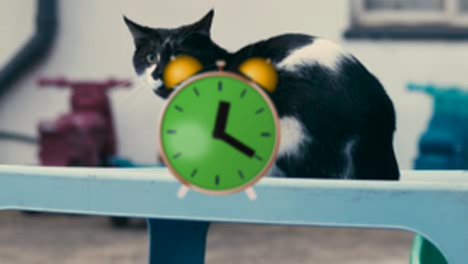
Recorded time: 12:20
